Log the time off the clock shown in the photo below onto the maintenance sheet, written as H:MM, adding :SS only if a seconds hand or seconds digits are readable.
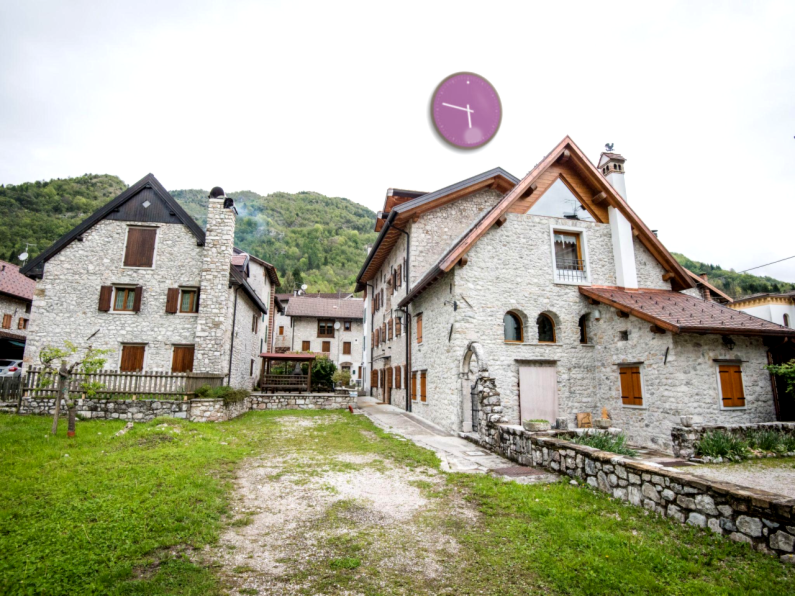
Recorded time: 5:47
